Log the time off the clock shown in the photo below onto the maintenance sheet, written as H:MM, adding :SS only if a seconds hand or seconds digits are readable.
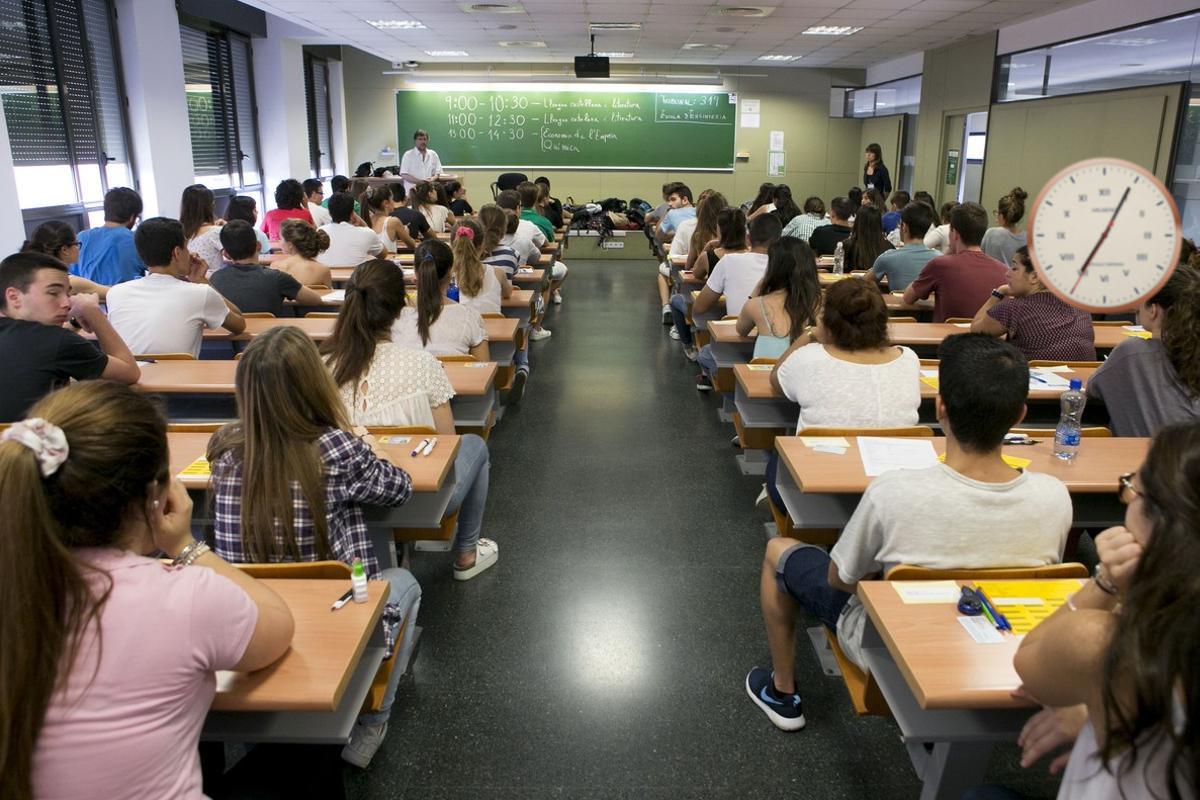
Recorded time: 7:04:35
